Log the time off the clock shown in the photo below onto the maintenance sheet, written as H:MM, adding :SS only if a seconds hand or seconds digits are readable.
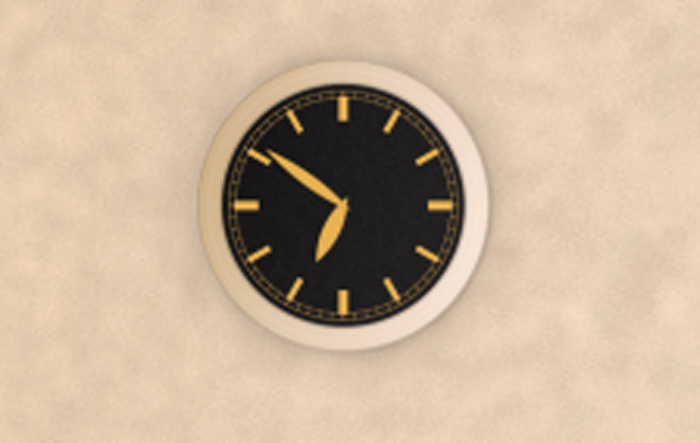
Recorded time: 6:51
